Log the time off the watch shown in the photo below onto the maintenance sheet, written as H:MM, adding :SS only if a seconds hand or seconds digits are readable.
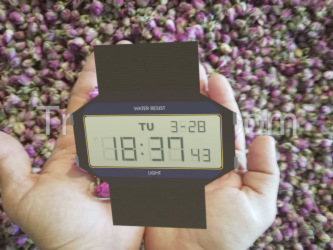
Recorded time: 18:37:43
